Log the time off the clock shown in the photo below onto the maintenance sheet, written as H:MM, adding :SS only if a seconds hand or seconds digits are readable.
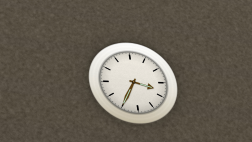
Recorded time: 3:35
